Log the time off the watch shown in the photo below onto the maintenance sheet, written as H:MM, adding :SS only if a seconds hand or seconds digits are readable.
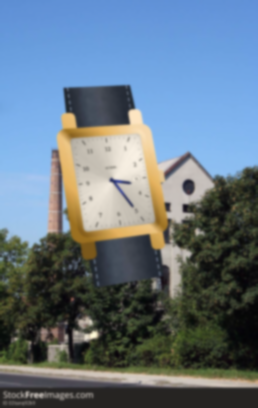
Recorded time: 3:25
